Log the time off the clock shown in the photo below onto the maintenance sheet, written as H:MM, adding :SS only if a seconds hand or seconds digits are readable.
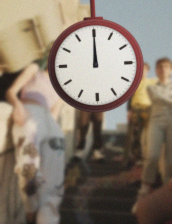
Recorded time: 12:00
